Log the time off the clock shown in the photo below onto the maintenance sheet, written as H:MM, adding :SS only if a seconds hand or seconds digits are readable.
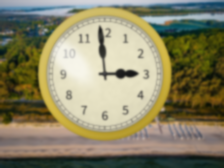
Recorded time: 2:59
